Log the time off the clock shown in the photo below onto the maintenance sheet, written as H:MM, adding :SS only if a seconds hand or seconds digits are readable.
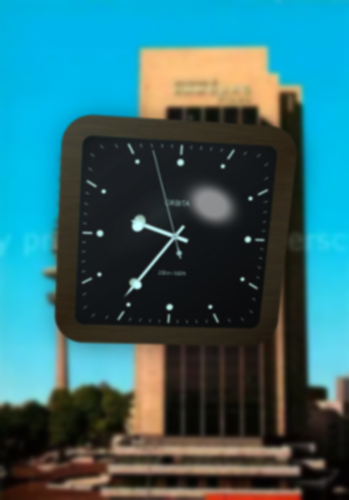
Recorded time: 9:35:57
